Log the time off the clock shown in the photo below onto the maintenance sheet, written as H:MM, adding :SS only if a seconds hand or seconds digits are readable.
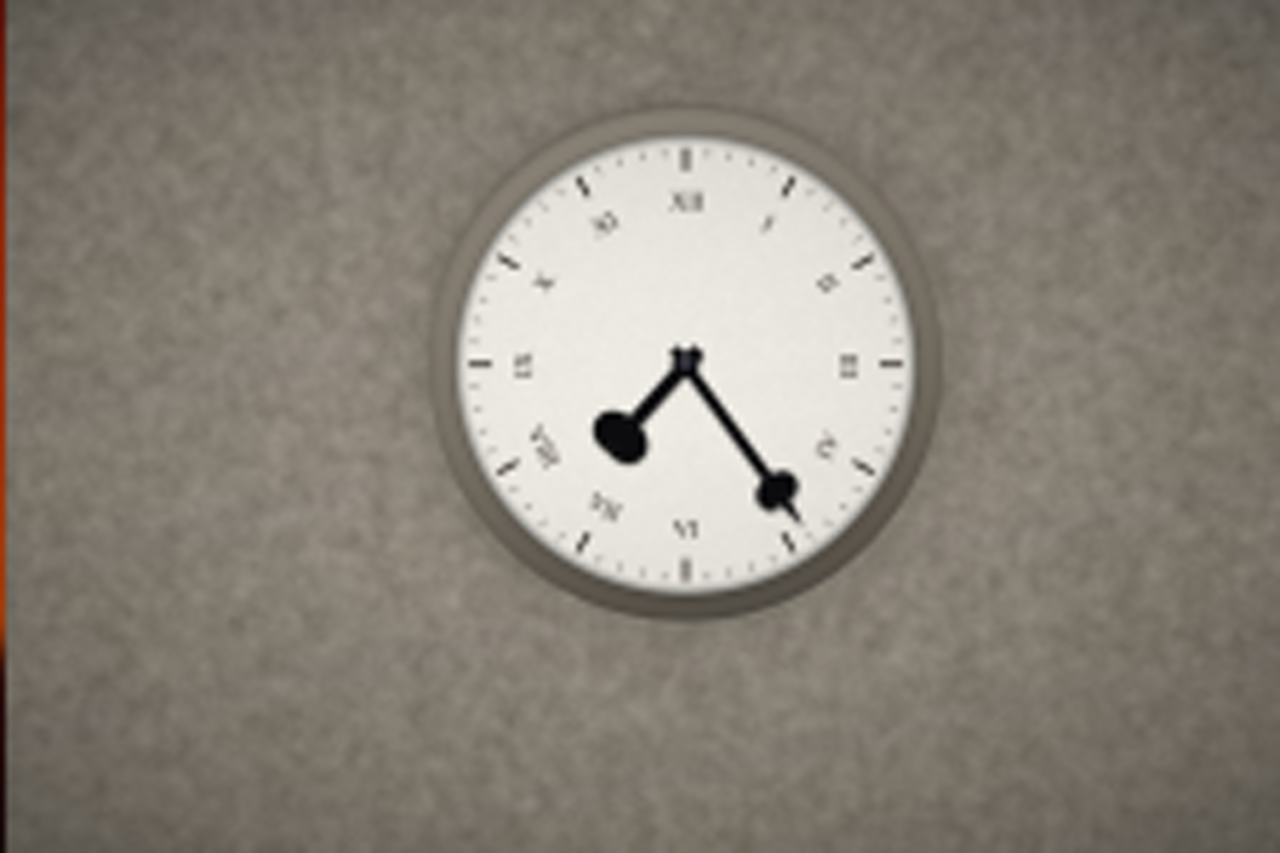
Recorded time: 7:24
